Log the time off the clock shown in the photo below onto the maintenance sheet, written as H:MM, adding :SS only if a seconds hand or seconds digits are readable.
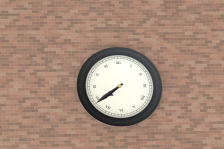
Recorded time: 7:39
